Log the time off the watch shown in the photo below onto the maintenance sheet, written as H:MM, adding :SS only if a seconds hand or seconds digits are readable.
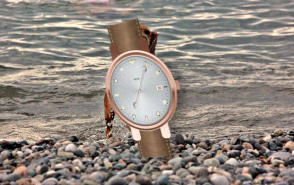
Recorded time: 7:05
